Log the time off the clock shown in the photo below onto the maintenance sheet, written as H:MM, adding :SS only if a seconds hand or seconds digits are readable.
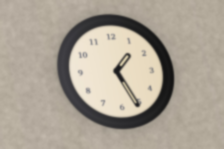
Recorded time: 1:26
